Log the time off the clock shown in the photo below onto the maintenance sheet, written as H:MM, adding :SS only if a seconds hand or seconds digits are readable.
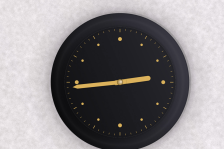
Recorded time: 2:44
